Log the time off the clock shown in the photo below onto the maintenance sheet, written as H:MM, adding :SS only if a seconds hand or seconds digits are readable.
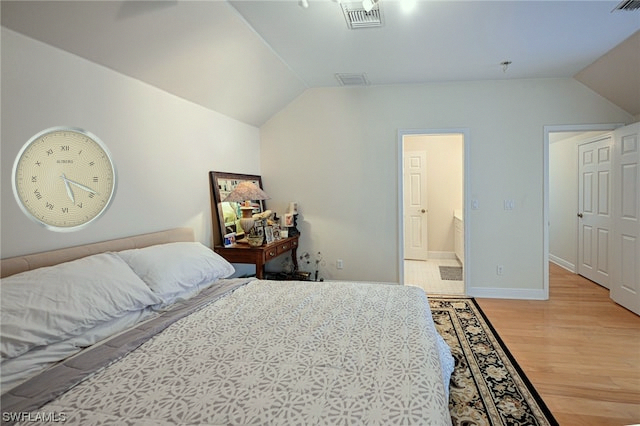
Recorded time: 5:19
